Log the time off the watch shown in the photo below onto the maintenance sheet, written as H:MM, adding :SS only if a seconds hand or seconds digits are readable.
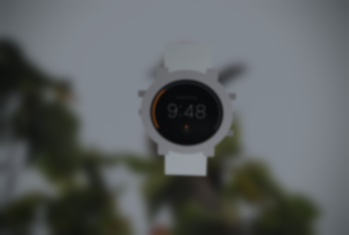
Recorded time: 9:48
